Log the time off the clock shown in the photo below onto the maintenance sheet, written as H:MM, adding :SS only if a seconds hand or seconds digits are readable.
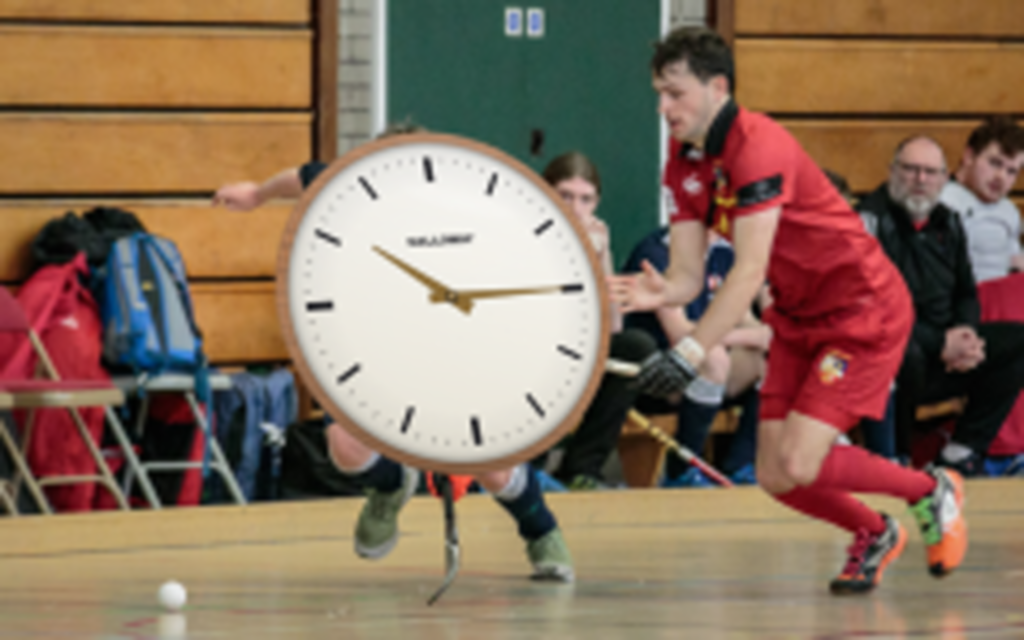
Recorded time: 10:15
